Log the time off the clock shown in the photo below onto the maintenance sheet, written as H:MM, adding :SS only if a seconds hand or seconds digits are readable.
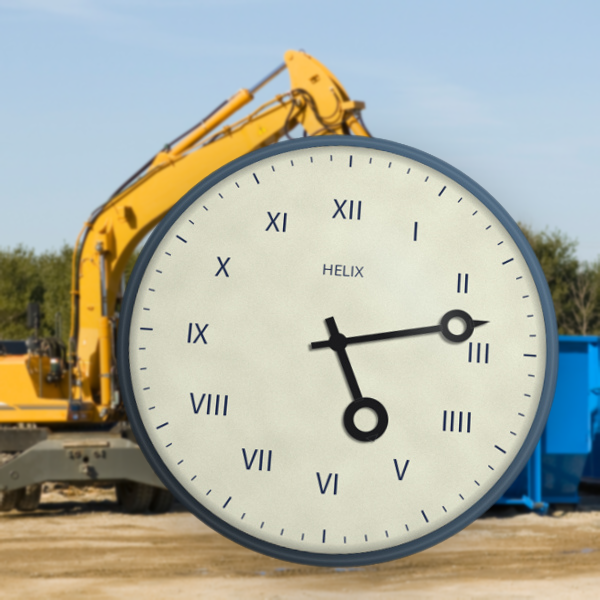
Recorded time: 5:13
